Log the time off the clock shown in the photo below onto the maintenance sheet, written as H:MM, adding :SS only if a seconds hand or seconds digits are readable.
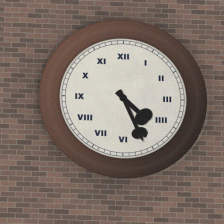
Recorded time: 4:26
